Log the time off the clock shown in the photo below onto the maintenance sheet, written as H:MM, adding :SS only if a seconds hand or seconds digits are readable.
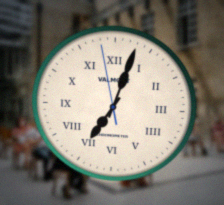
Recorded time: 7:02:58
